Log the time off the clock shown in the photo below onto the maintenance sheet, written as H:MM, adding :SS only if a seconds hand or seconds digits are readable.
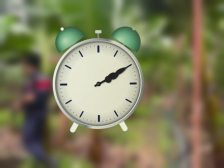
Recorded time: 2:10
